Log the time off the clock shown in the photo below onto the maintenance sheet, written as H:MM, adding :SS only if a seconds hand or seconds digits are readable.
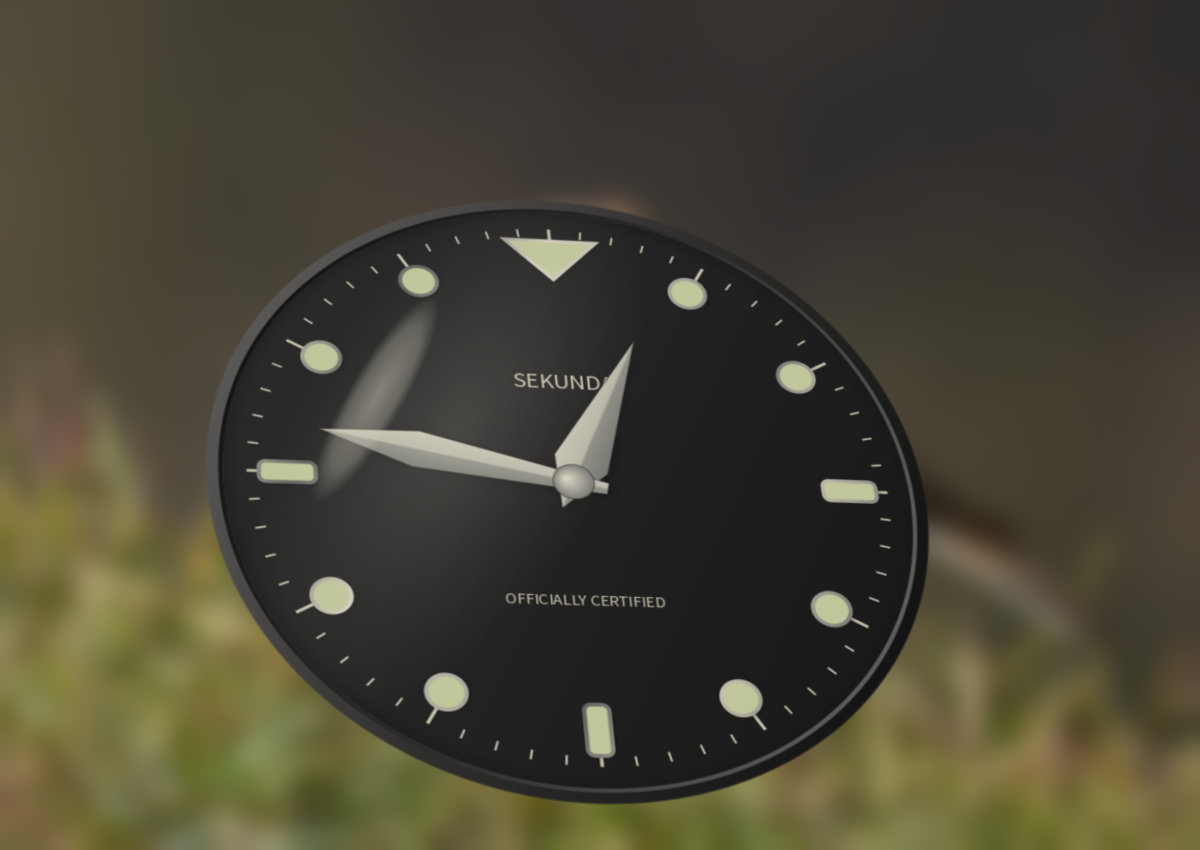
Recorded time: 12:47
